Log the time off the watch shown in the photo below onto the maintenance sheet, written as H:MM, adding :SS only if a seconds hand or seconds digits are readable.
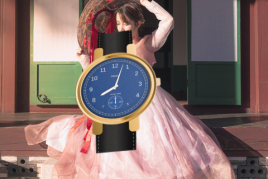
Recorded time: 8:03
